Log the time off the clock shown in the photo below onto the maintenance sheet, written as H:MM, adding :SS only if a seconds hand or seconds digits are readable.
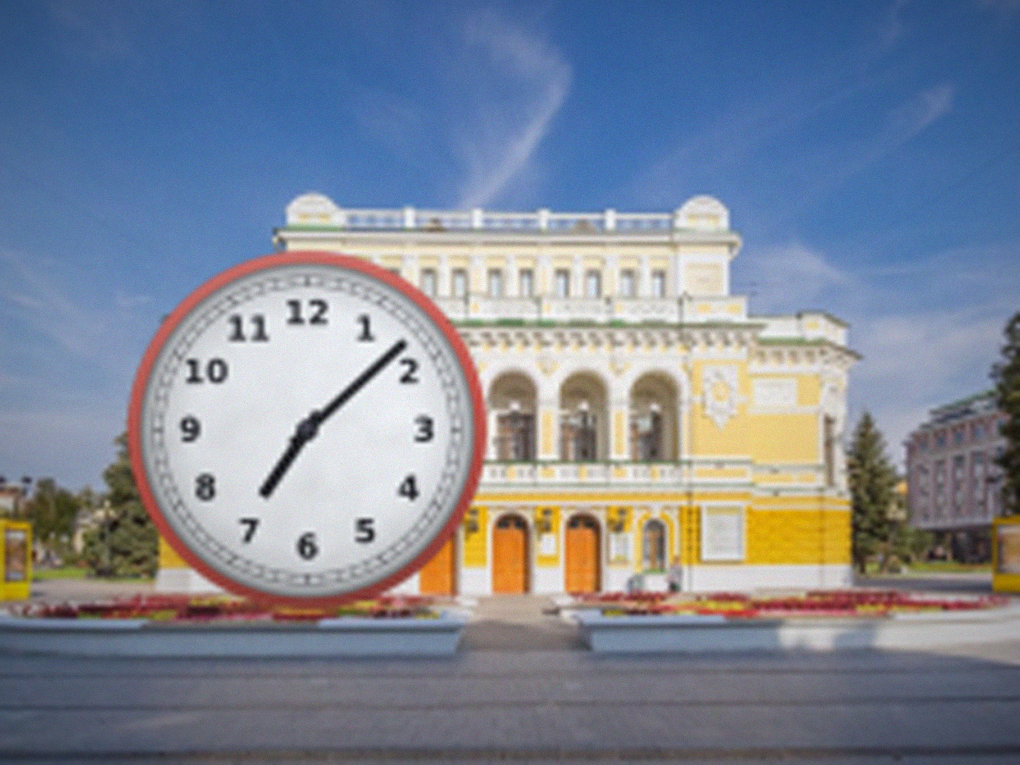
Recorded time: 7:08
